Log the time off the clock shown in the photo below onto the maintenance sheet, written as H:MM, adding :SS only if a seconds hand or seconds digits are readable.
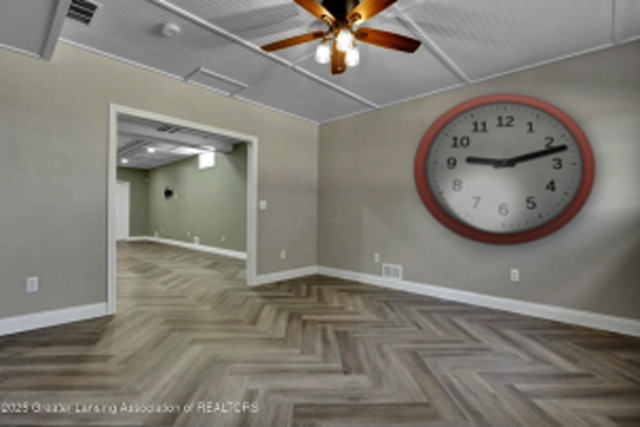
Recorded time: 9:12
